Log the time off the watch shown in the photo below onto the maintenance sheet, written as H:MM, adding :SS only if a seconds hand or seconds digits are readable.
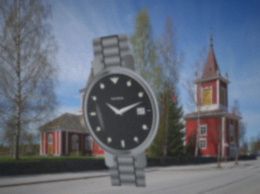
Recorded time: 10:12
